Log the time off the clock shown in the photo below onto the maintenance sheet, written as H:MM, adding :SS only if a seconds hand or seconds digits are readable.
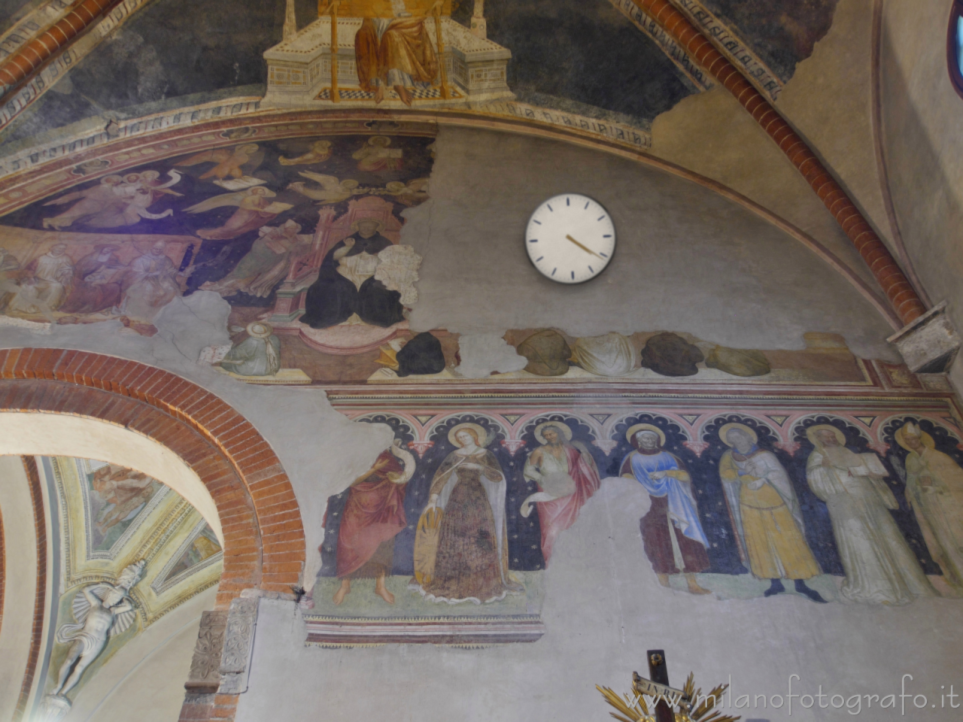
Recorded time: 4:21
